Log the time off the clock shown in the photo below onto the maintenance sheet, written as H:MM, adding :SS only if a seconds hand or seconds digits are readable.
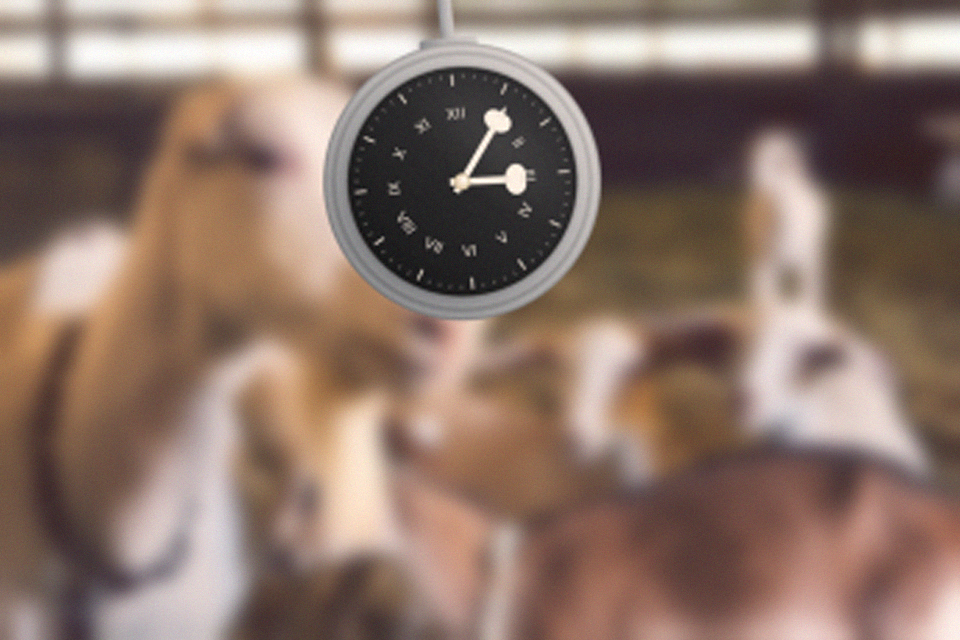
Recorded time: 3:06
